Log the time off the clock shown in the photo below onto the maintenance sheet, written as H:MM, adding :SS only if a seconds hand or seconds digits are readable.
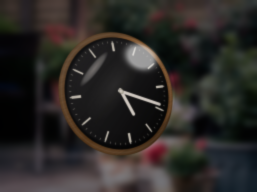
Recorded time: 5:19
